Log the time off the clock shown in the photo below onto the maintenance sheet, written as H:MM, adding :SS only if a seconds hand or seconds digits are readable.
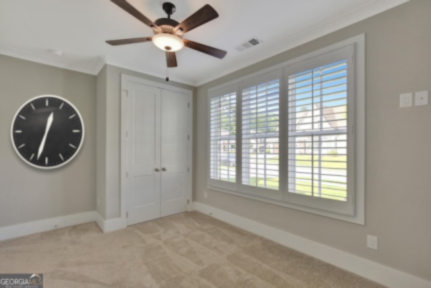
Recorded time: 12:33
